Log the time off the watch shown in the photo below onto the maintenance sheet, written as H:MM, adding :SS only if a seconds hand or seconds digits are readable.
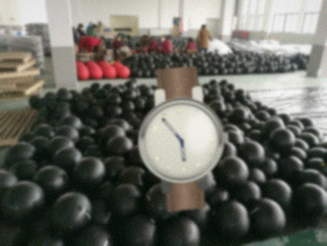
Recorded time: 5:54
